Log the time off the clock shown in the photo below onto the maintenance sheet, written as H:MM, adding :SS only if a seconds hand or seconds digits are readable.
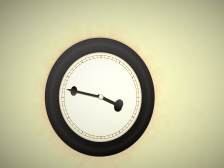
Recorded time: 3:47
